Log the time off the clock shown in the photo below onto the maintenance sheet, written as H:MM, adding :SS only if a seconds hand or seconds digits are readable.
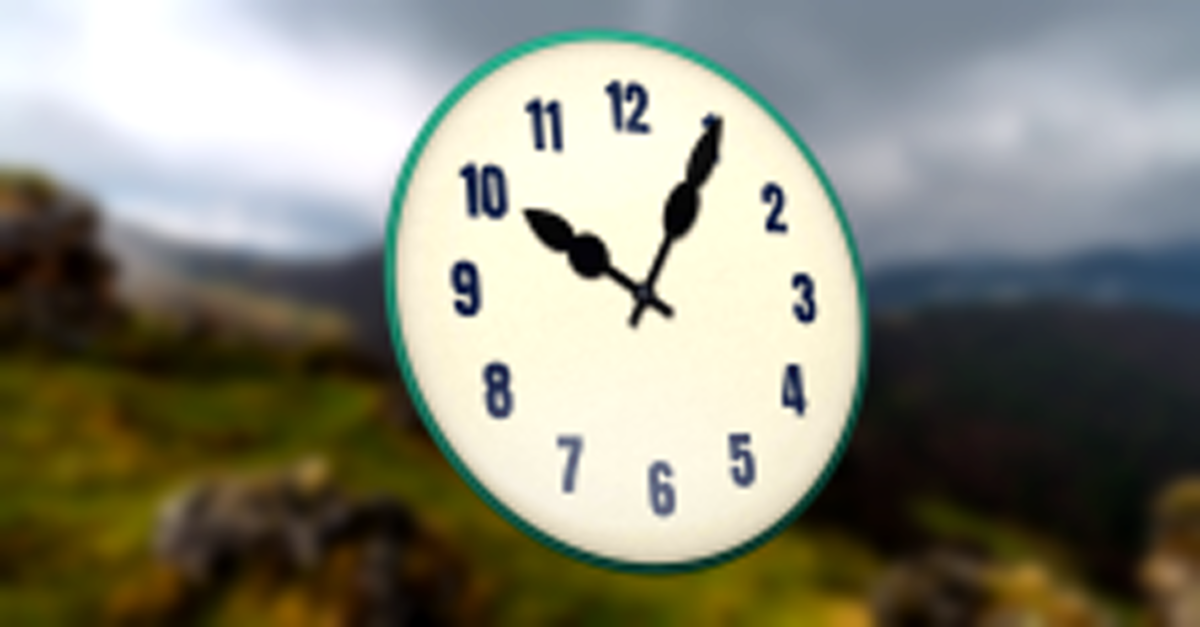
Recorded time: 10:05
